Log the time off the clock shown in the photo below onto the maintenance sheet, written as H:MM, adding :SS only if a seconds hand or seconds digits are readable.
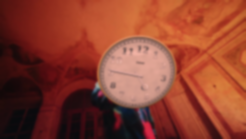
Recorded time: 4:46
